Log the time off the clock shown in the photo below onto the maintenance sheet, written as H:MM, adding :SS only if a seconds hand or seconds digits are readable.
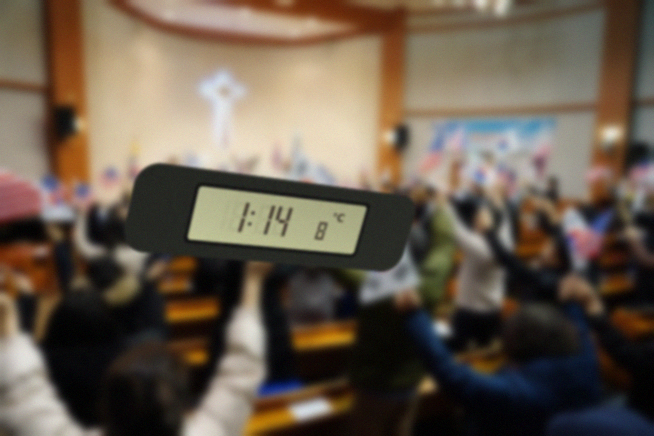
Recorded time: 1:14
